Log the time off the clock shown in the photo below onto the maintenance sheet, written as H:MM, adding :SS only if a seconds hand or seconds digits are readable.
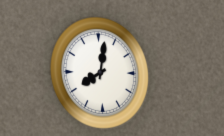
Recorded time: 8:02
